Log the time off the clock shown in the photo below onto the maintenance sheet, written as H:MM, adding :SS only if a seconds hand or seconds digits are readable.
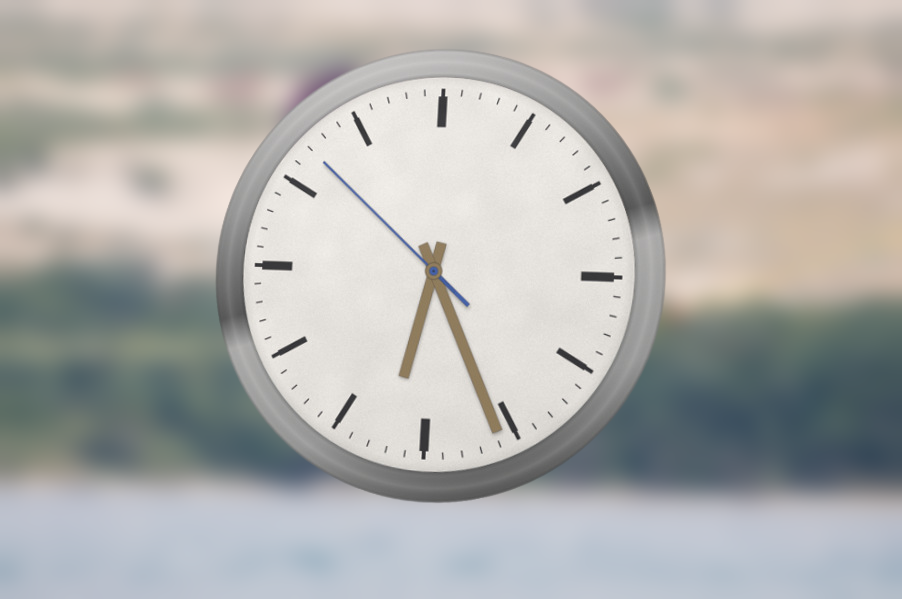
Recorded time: 6:25:52
